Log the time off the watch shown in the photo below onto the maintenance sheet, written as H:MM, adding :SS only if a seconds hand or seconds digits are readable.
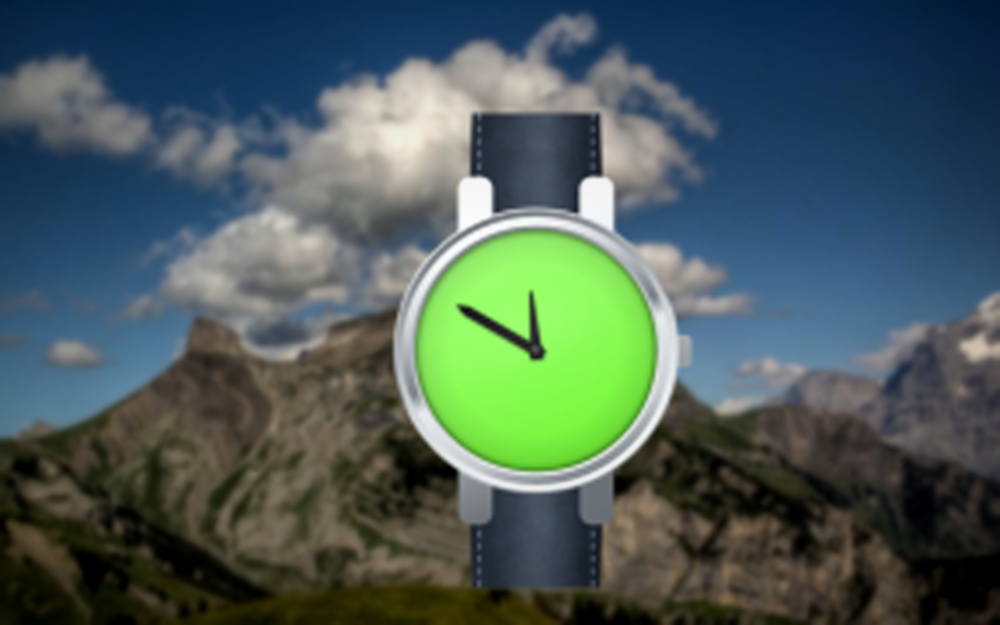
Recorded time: 11:50
